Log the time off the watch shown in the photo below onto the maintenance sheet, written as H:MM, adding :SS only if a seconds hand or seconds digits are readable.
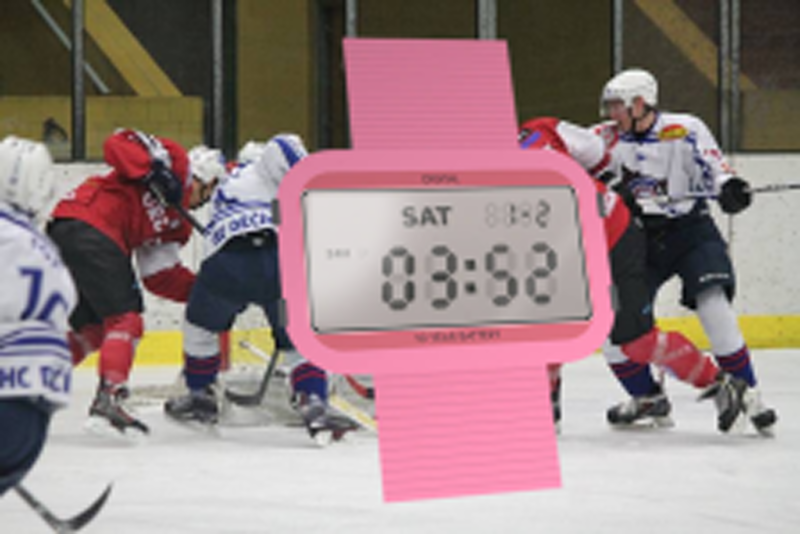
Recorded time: 3:52
